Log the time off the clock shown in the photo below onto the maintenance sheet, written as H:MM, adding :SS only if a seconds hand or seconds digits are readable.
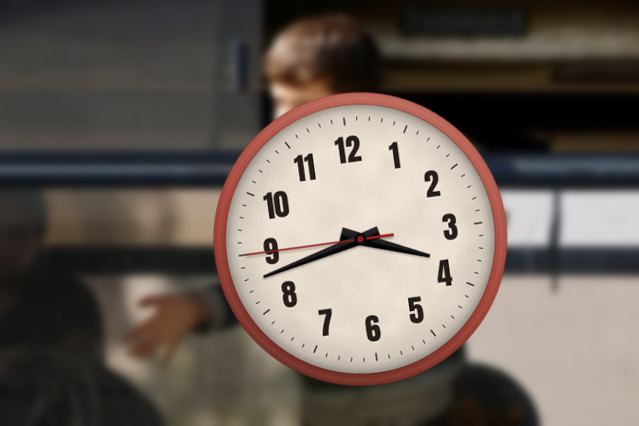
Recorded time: 3:42:45
